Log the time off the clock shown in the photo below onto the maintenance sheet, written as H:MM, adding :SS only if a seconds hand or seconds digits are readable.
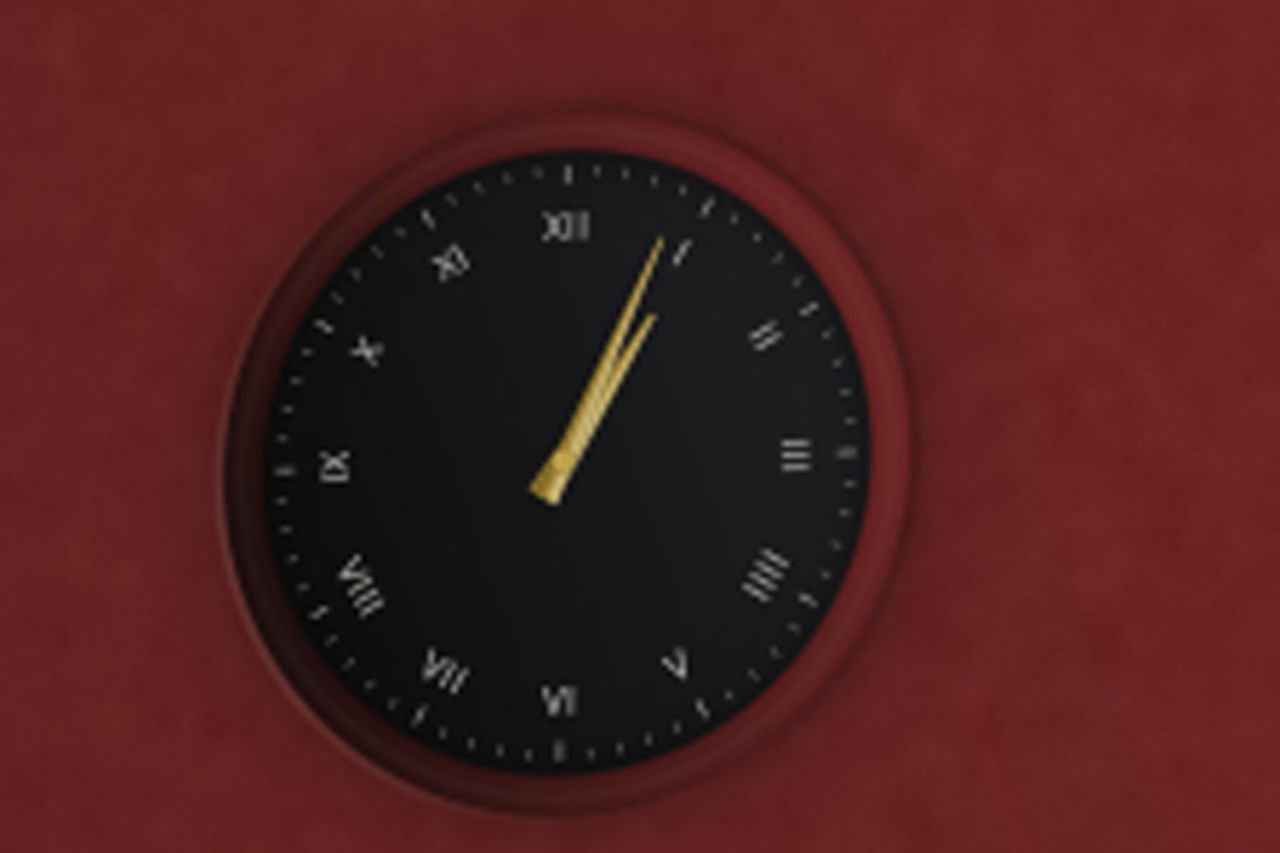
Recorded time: 1:04
